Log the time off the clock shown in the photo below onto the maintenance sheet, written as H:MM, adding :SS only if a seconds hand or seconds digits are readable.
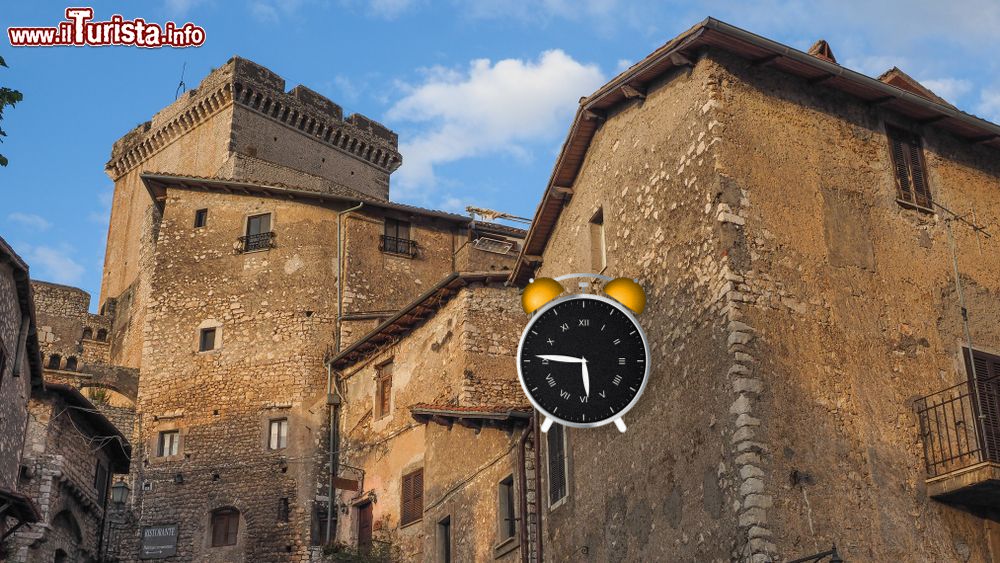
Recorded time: 5:46
